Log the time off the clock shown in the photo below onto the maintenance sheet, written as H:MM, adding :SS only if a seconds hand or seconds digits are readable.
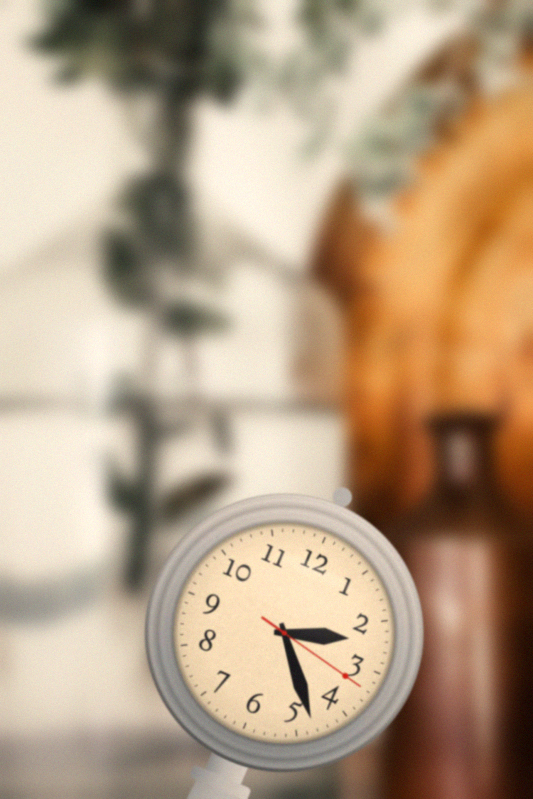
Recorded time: 2:23:17
